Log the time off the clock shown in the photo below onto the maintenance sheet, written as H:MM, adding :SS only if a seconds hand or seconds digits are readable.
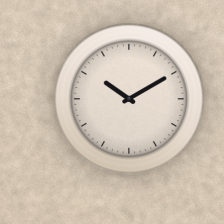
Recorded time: 10:10
